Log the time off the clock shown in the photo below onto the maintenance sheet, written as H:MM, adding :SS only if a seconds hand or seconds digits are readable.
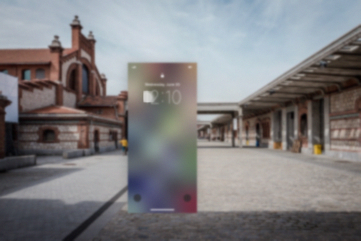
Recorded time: 12:10
